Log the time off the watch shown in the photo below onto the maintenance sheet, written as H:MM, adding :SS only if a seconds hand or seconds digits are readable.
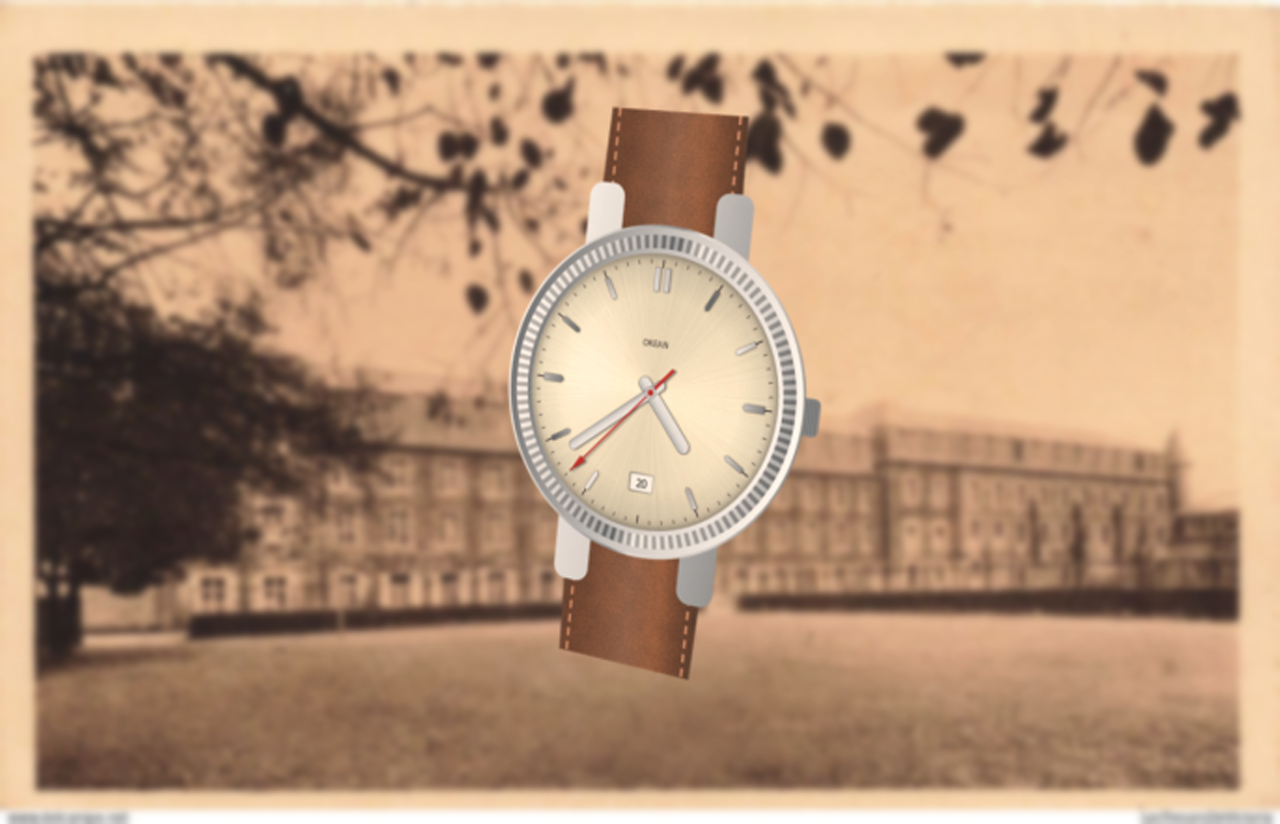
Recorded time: 4:38:37
